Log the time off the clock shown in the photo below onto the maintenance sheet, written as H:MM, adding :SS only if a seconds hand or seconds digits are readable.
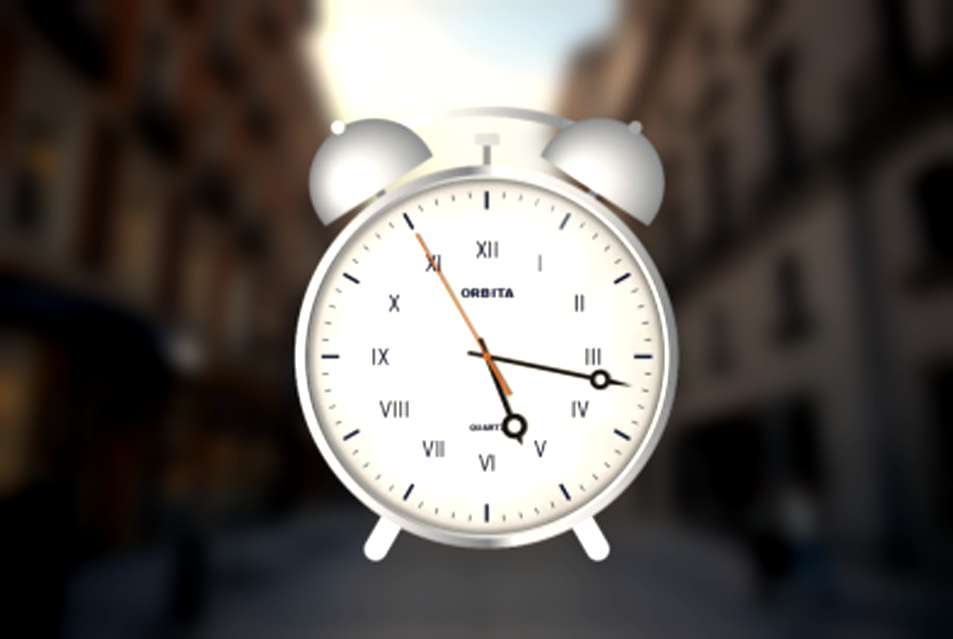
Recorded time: 5:16:55
